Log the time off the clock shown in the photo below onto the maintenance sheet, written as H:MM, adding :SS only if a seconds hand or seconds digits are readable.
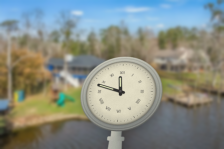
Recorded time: 11:48
